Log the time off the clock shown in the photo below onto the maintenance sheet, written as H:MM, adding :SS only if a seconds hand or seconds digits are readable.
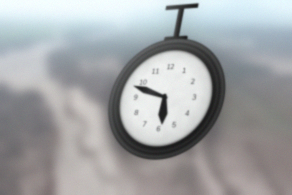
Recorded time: 5:48
